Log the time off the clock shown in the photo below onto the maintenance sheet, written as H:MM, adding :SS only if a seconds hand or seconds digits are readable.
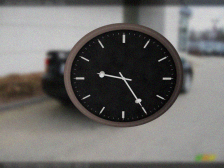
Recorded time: 9:25
